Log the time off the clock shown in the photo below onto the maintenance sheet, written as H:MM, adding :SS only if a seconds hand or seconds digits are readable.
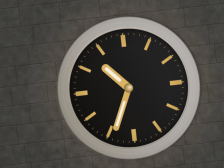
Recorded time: 10:34
